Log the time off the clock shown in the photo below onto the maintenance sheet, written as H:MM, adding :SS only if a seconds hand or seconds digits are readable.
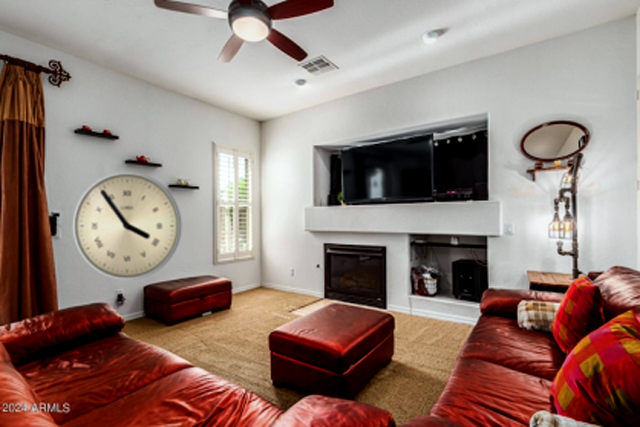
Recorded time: 3:54
